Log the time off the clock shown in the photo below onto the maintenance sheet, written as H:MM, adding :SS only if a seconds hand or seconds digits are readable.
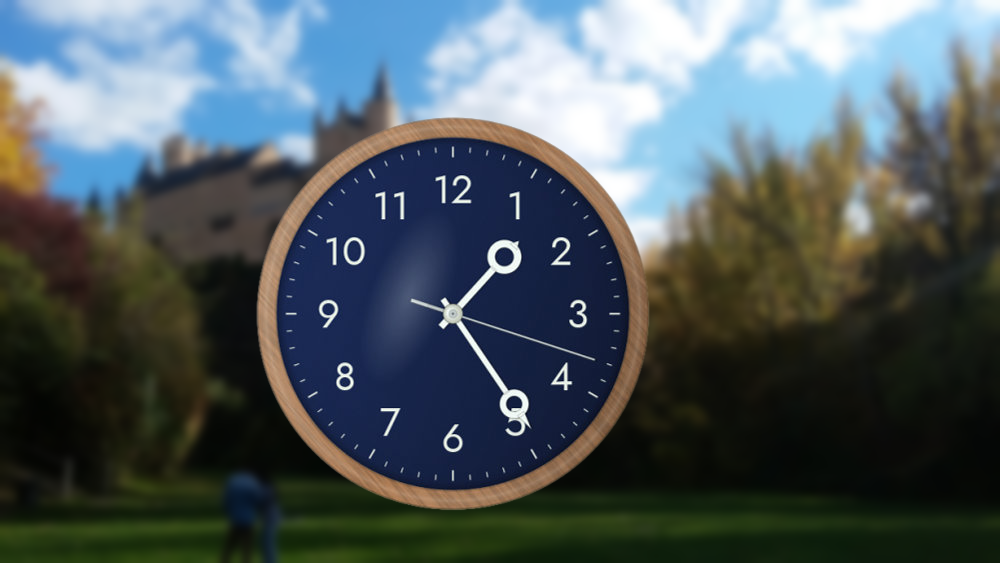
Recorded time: 1:24:18
